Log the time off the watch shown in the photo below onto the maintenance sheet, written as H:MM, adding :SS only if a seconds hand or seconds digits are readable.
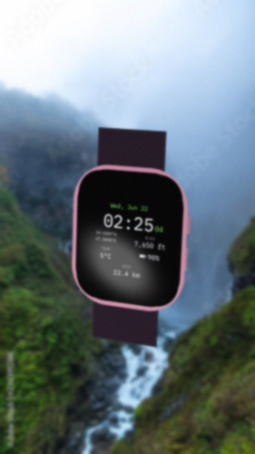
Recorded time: 2:25
